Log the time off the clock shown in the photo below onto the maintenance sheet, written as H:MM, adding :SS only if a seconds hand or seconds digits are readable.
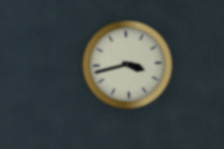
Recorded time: 3:43
